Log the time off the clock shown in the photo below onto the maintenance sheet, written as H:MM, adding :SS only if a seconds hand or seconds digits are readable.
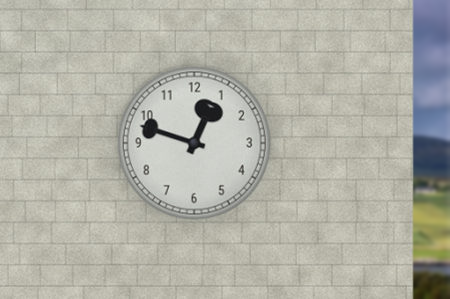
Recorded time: 12:48
